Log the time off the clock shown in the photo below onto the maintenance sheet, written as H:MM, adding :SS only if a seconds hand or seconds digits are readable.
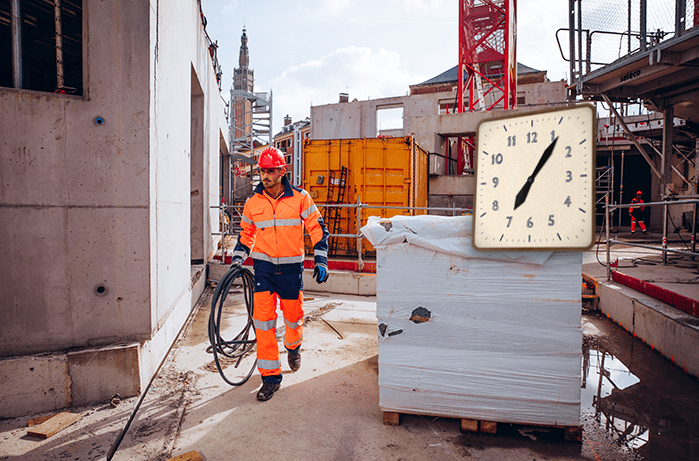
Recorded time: 7:06
